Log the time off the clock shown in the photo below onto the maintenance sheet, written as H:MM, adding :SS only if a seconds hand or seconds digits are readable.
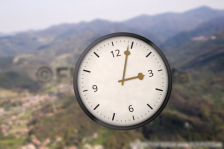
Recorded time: 3:04
